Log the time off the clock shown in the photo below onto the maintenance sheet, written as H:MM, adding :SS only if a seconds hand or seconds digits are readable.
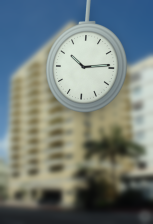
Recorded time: 10:14
